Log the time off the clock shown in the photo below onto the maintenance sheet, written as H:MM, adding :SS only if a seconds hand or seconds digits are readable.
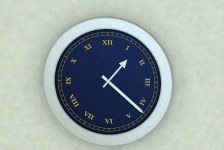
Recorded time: 1:22
